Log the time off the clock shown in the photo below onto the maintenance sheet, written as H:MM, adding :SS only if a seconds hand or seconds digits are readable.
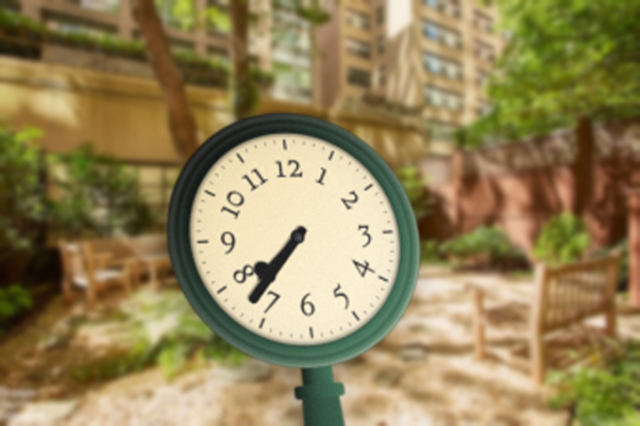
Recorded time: 7:37
